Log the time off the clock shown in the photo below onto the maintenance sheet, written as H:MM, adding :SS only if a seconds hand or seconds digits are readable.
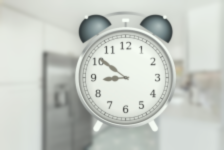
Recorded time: 8:51
